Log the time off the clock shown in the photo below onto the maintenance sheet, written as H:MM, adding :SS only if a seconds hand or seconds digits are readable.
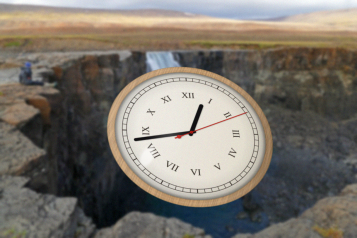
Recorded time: 12:43:11
